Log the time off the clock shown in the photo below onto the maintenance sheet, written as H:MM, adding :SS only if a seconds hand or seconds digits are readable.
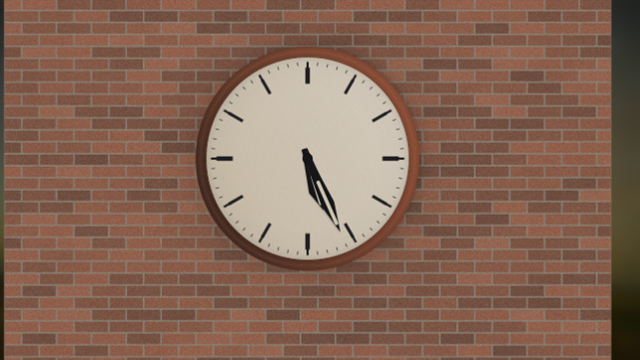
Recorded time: 5:26
